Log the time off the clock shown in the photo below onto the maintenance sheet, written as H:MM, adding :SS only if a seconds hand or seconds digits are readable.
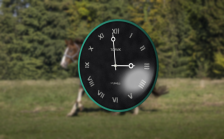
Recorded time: 2:59
